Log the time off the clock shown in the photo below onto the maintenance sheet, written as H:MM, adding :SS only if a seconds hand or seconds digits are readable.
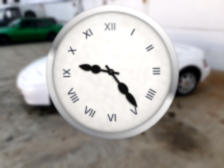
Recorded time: 9:24
